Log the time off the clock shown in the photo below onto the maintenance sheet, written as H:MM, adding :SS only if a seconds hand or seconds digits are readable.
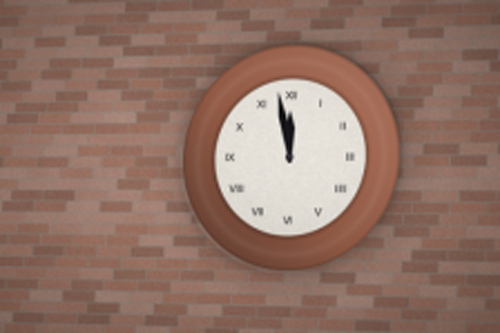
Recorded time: 11:58
